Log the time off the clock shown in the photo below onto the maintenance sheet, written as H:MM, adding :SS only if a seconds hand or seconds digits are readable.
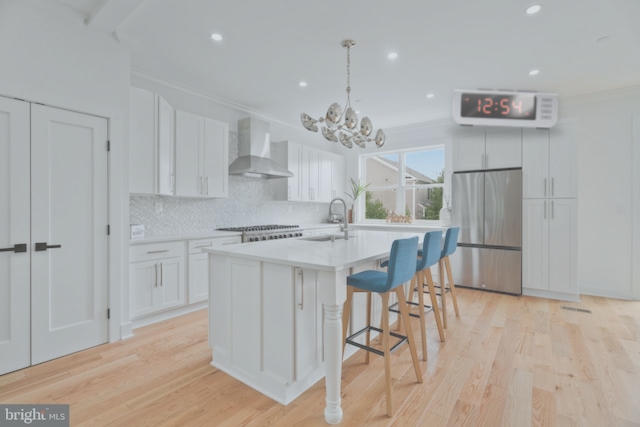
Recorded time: 12:54
